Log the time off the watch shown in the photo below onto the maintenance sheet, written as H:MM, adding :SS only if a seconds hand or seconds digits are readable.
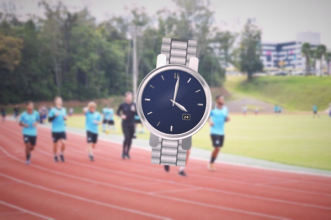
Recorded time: 4:01
